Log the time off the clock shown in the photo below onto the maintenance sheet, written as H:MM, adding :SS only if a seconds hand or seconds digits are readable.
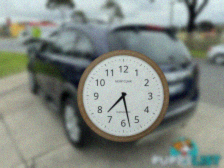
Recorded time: 7:28
